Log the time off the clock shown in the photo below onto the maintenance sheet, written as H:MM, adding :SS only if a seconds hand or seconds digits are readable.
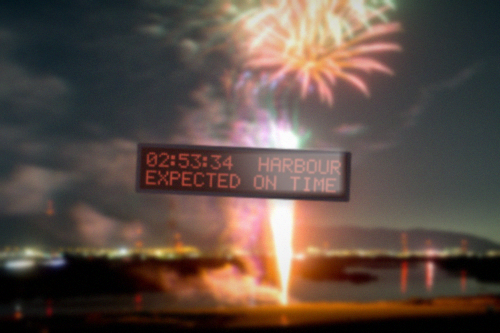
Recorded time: 2:53:34
